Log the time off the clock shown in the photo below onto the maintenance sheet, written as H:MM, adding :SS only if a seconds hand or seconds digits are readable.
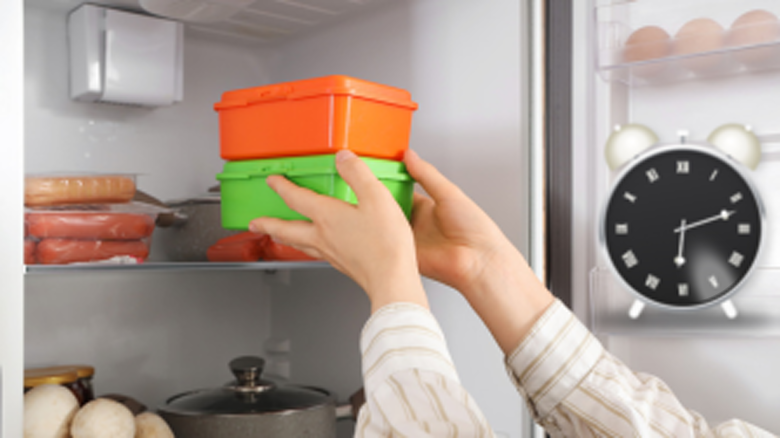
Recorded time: 6:12
